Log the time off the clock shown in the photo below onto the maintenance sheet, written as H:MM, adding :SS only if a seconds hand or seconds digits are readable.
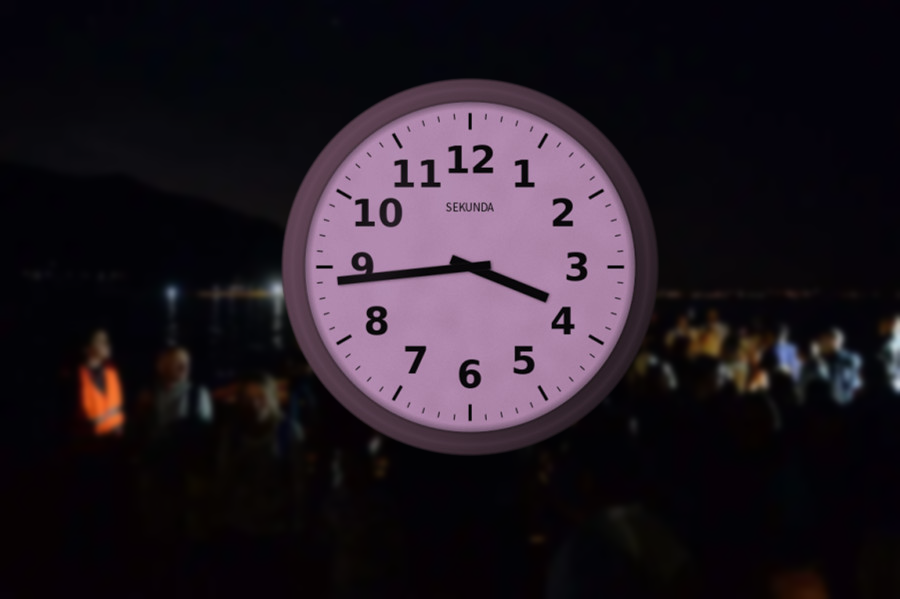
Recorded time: 3:44
